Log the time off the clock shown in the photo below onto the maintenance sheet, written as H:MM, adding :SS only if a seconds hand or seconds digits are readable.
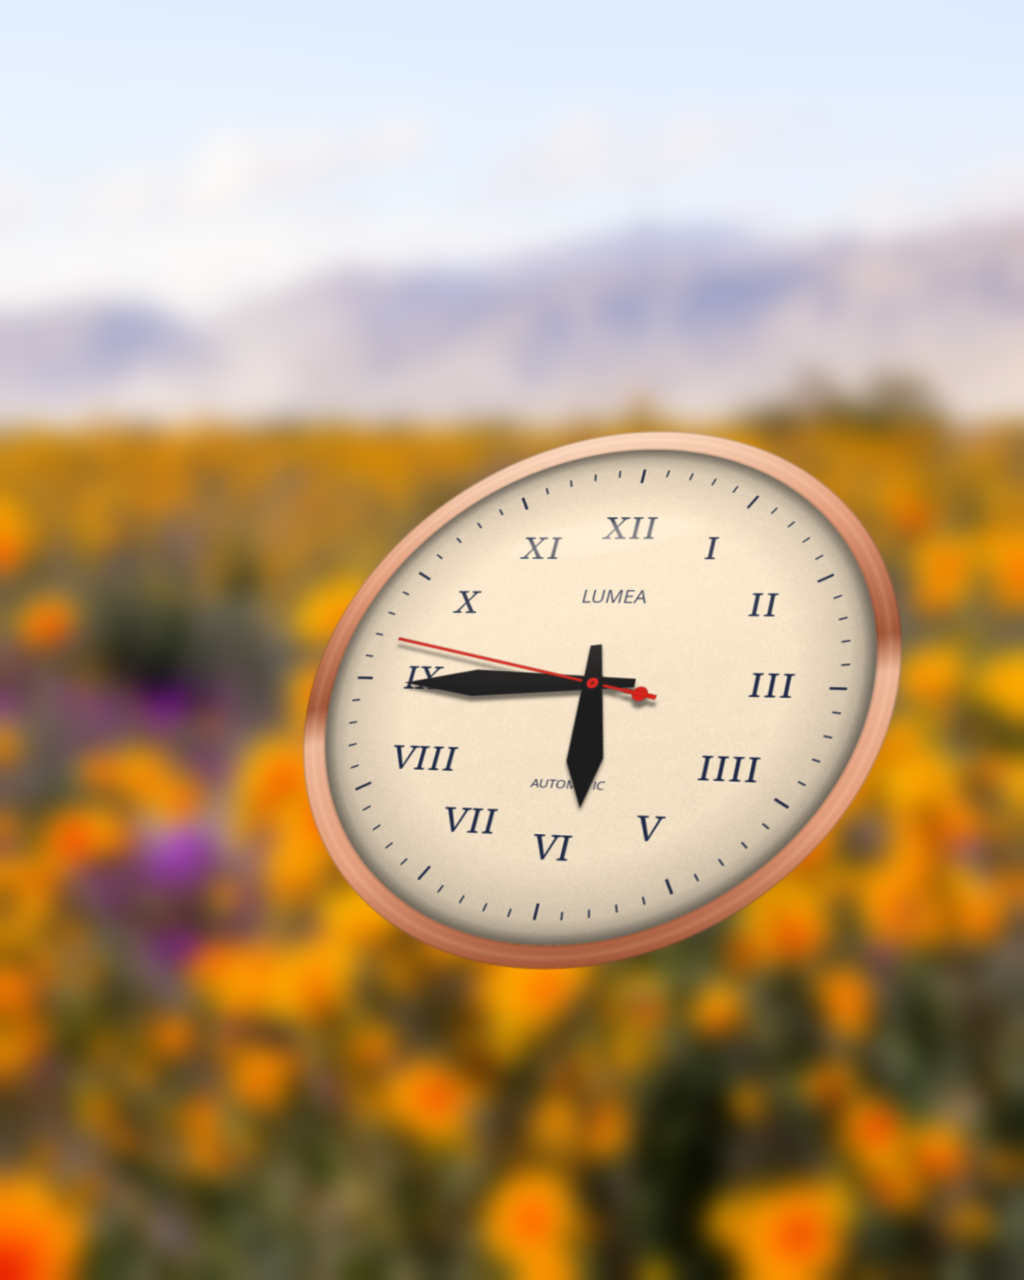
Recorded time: 5:44:47
